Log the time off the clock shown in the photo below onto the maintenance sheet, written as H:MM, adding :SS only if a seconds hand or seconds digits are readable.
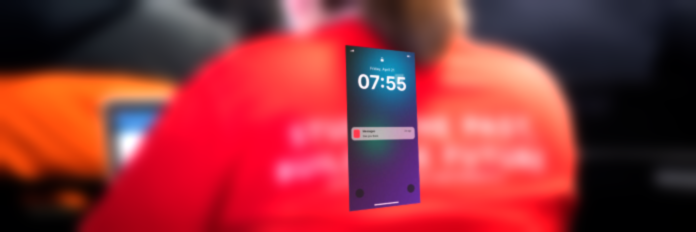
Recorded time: 7:55
